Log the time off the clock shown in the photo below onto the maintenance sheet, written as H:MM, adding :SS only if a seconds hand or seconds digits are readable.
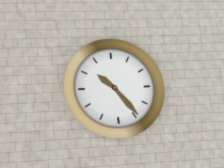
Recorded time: 10:24
